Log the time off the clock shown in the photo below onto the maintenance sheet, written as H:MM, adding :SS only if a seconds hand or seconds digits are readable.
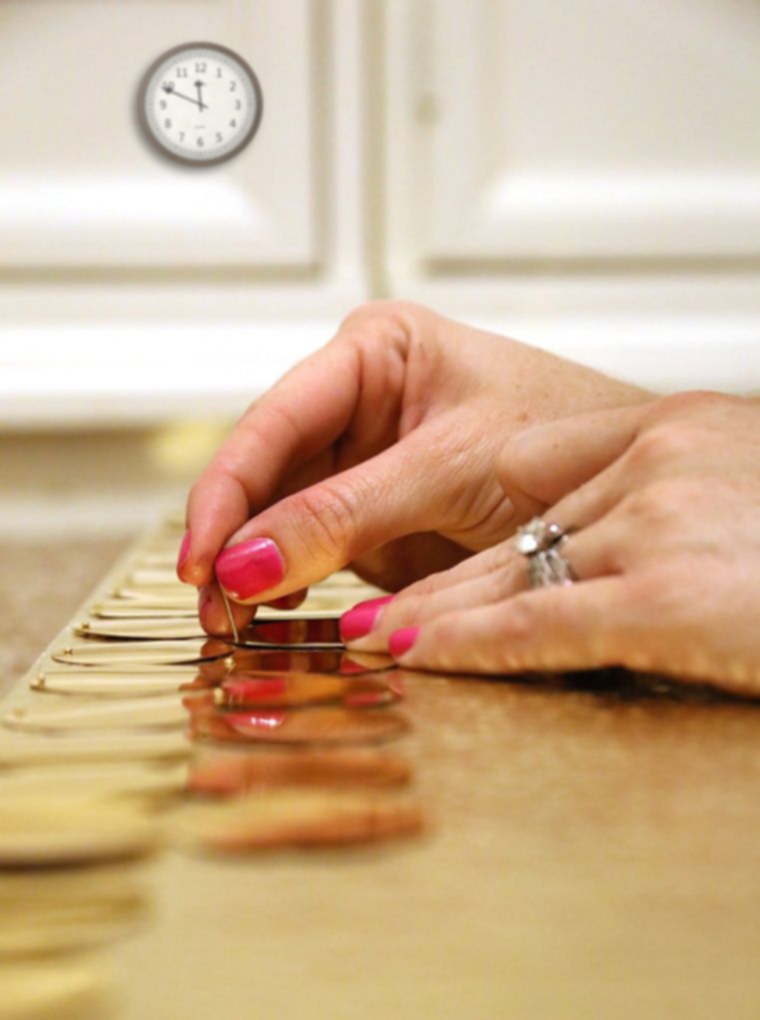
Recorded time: 11:49
